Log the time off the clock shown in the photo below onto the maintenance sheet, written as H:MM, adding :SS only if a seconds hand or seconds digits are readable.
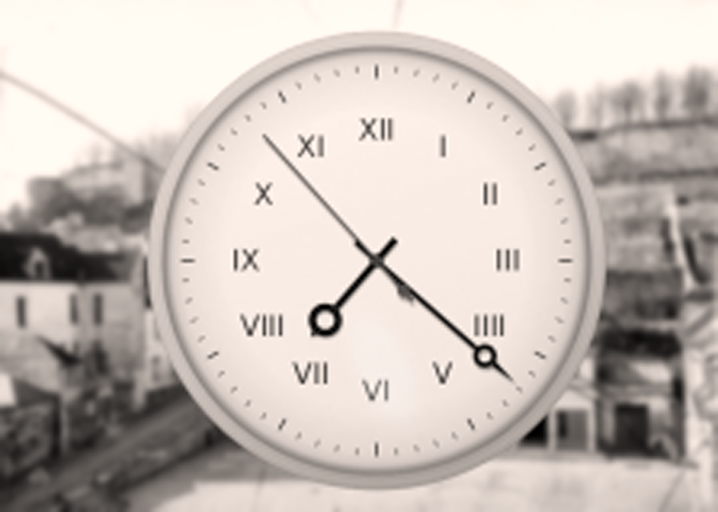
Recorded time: 7:21:53
